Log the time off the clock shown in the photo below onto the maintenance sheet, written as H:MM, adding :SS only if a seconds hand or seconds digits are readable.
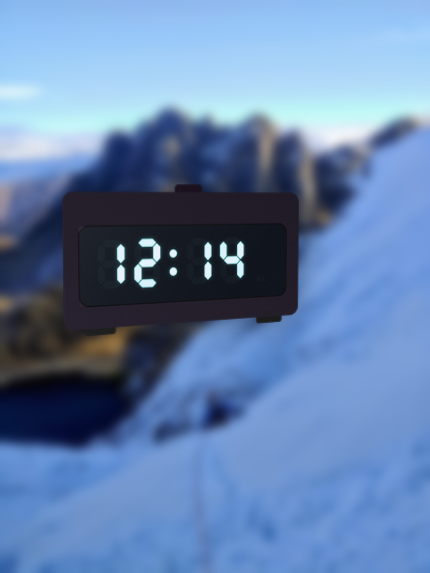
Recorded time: 12:14
